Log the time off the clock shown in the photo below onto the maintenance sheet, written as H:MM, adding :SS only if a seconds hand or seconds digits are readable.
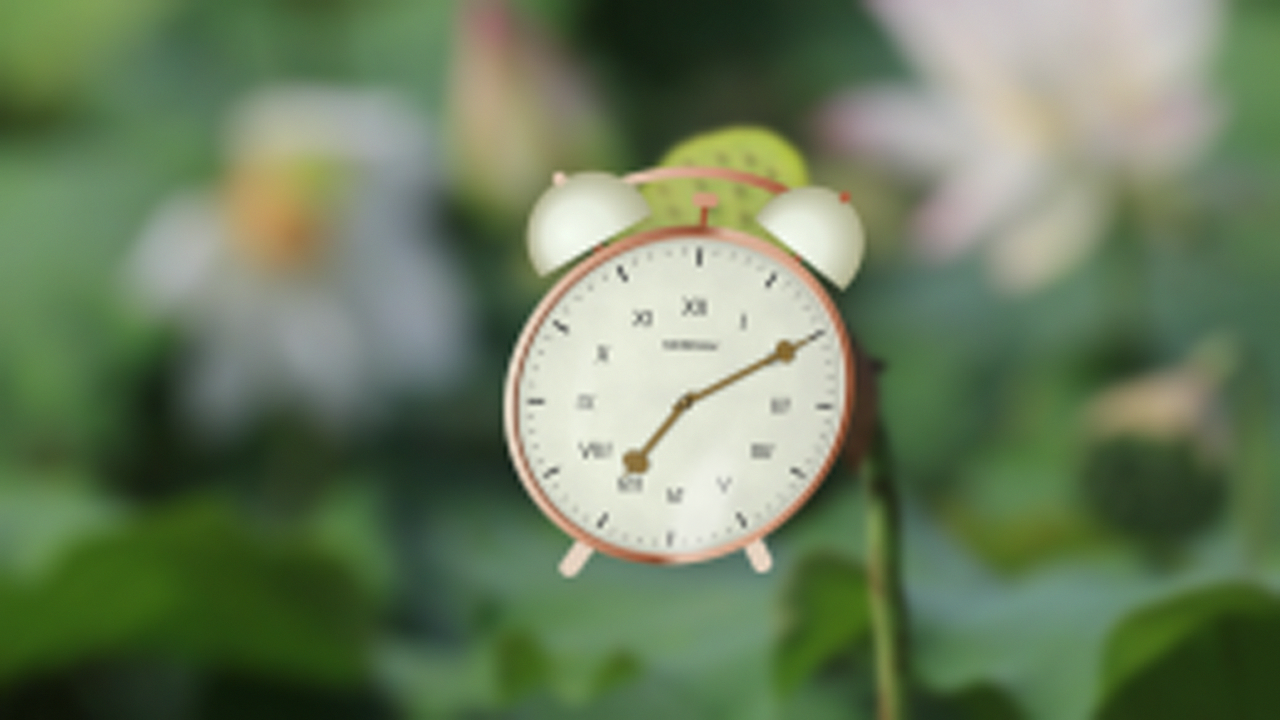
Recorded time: 7:10
